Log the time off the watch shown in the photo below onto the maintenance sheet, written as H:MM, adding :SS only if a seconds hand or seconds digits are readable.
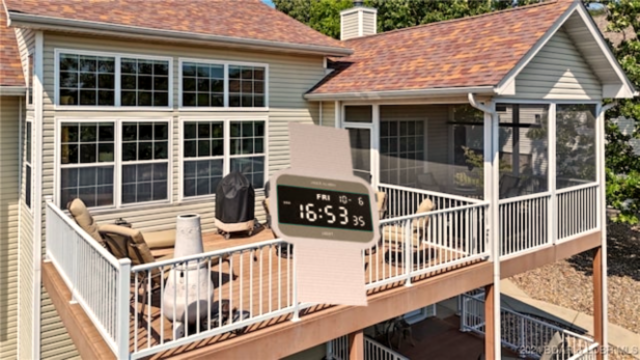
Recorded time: 16:53
